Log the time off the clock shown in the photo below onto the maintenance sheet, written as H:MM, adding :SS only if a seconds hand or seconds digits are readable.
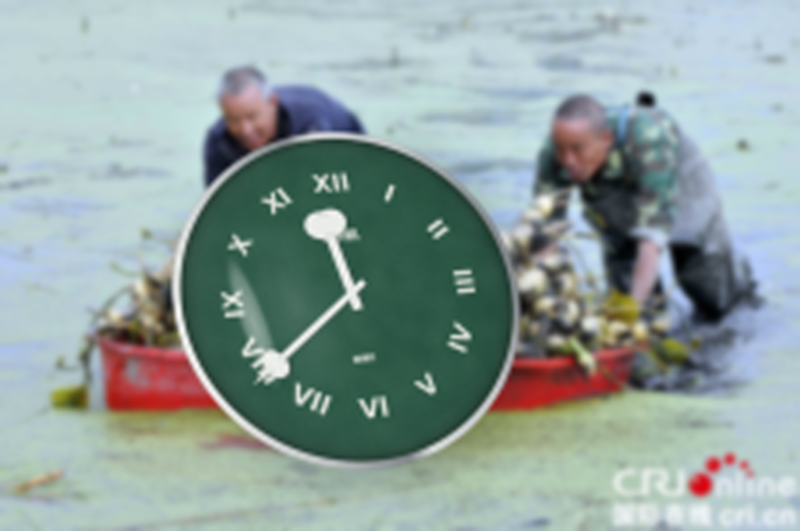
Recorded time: 11:39
